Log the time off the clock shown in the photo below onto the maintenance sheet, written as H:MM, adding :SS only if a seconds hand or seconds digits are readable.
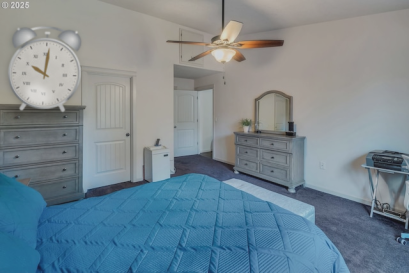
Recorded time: 10:01
